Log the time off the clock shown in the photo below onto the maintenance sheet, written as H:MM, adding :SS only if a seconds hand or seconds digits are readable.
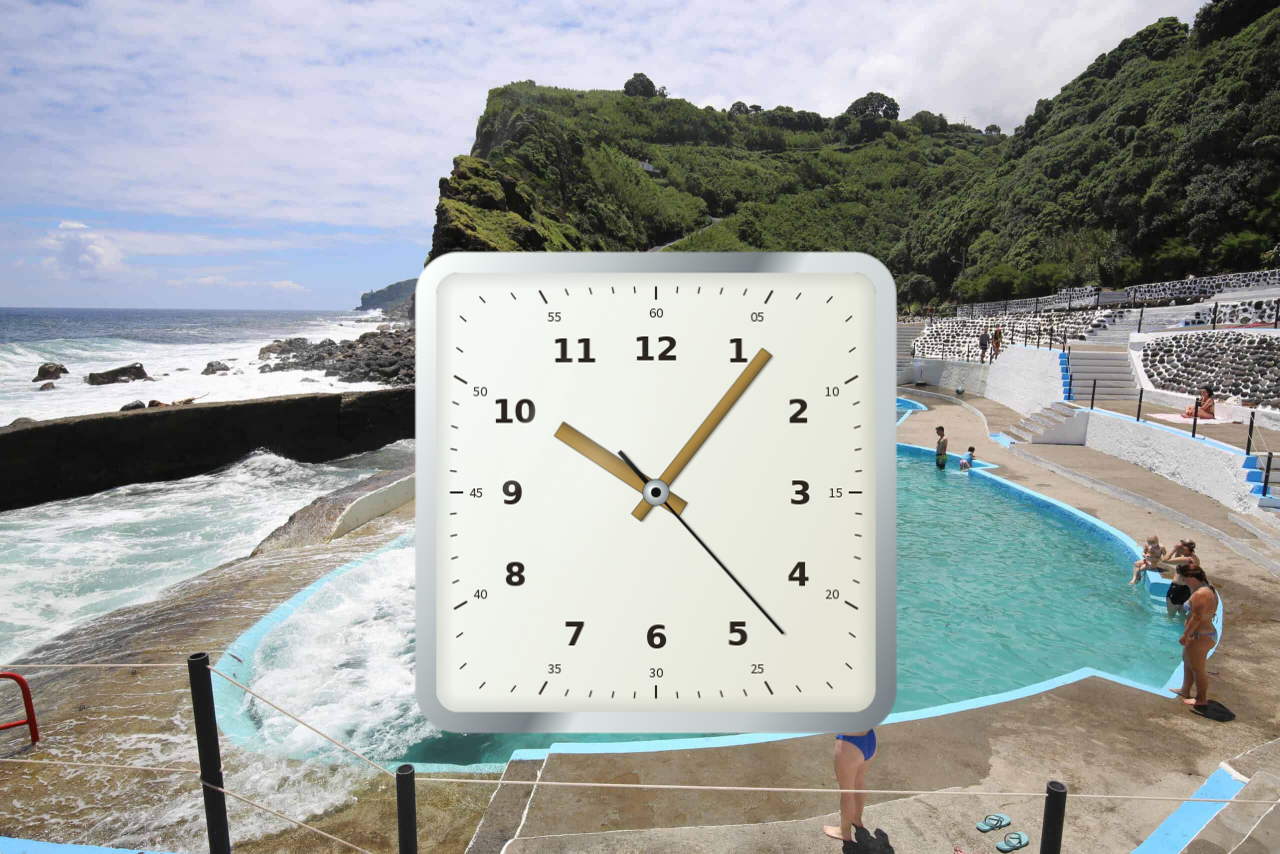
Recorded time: 10:06:23
